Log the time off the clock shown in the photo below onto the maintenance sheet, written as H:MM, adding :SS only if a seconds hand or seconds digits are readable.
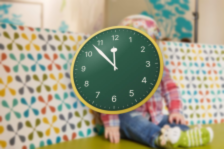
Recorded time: 11:53
